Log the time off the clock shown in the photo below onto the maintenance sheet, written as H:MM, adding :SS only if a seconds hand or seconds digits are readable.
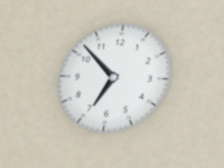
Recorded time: 6:52
